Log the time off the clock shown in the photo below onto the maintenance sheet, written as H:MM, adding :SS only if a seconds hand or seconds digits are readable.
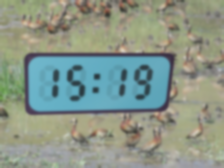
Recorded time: 15:19
